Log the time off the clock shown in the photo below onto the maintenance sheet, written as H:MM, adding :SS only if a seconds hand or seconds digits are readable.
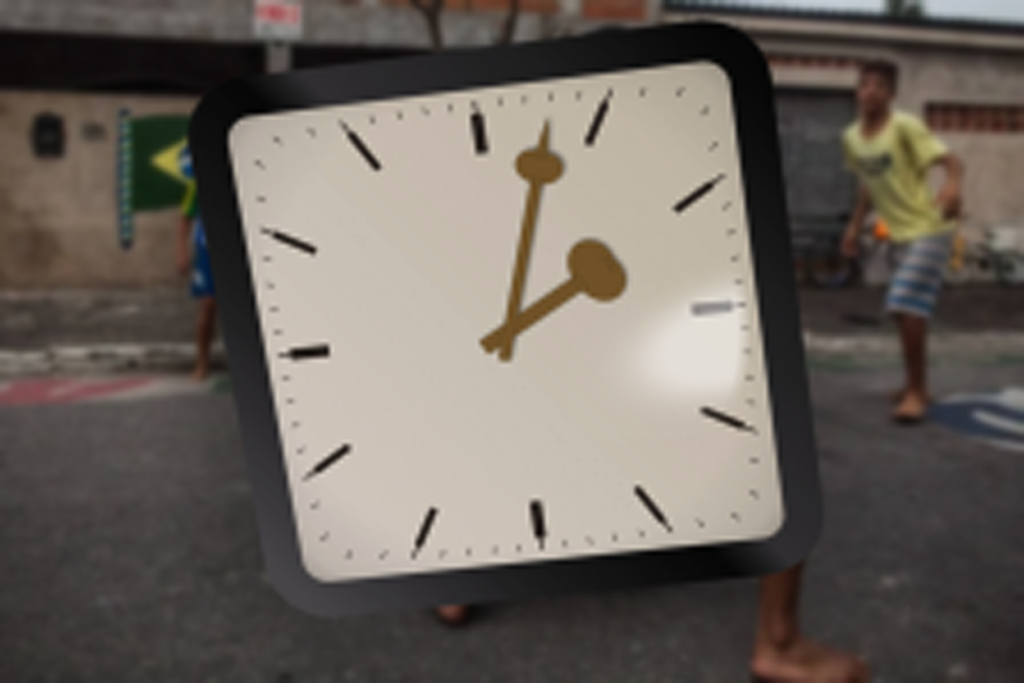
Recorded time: 2:03
